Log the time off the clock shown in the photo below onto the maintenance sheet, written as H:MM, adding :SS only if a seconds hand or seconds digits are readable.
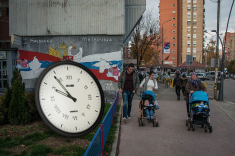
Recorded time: 9:54
